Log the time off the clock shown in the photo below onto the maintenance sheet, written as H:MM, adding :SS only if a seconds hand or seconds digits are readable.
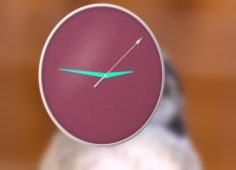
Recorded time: 2:46:08
